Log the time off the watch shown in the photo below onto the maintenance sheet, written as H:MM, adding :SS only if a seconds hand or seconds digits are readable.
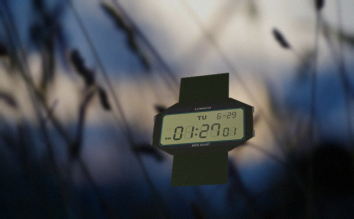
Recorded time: 1:27:01
